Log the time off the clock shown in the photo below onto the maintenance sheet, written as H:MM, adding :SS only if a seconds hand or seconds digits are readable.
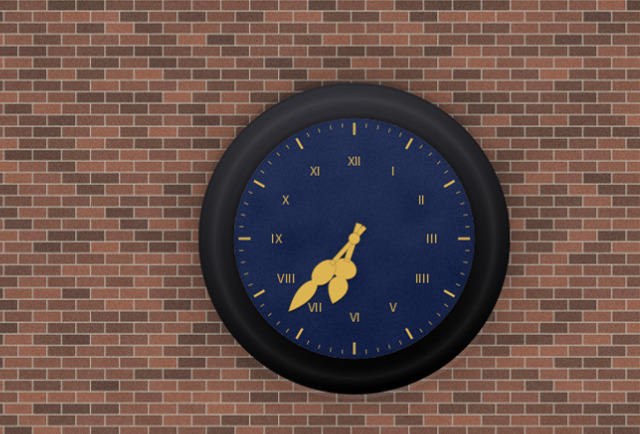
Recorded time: 6:37
